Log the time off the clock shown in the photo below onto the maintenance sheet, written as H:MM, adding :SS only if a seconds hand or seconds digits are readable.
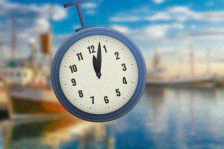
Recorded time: 12:03
